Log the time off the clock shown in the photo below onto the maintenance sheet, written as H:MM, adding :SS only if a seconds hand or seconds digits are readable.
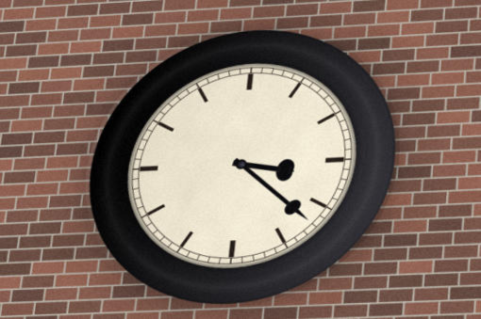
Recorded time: 3:22
